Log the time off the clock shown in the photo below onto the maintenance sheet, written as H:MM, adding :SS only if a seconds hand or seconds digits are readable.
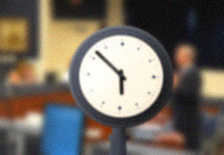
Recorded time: 5:52
